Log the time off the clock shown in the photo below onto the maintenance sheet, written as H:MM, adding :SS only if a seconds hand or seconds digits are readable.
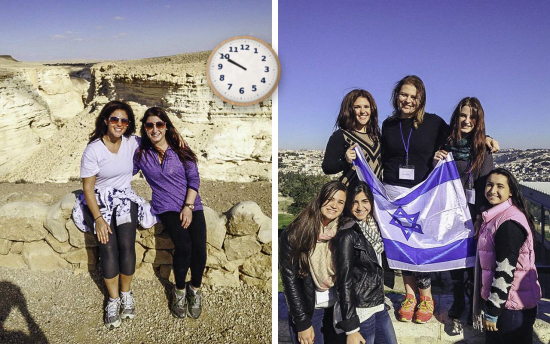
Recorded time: 9:50
